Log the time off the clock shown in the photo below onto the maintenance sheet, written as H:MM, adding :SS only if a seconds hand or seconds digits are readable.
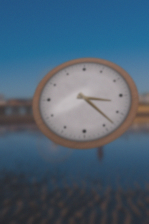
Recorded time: 3:23
